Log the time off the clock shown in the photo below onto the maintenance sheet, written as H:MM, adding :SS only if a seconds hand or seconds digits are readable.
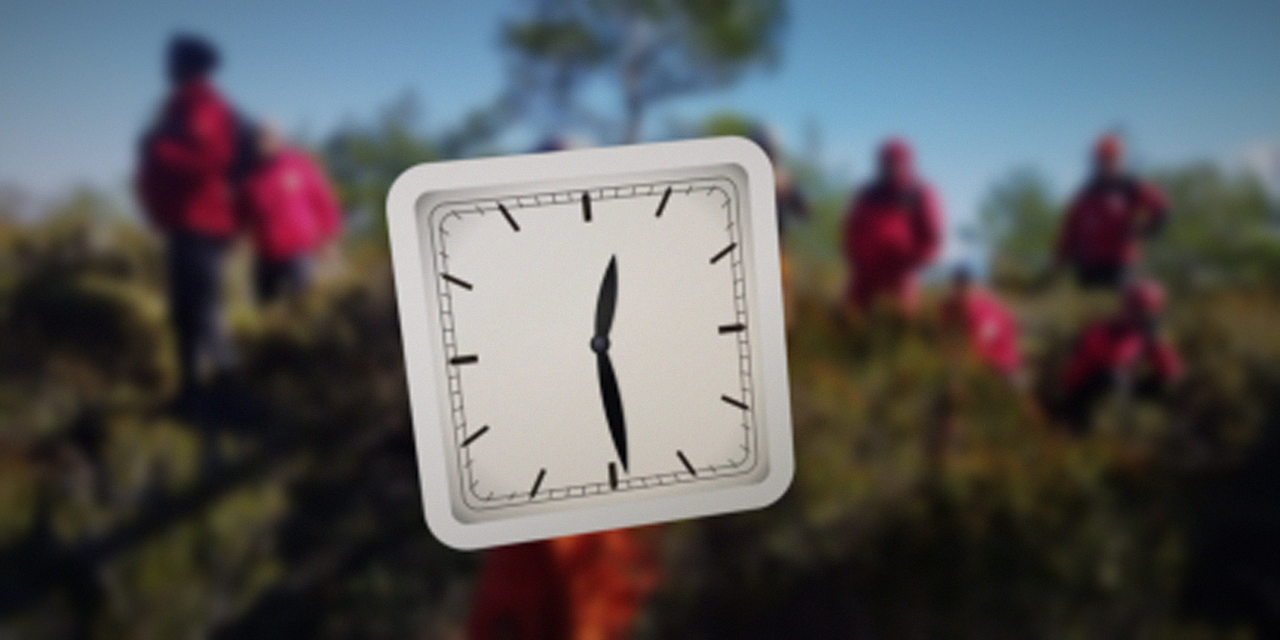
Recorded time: 12:29
